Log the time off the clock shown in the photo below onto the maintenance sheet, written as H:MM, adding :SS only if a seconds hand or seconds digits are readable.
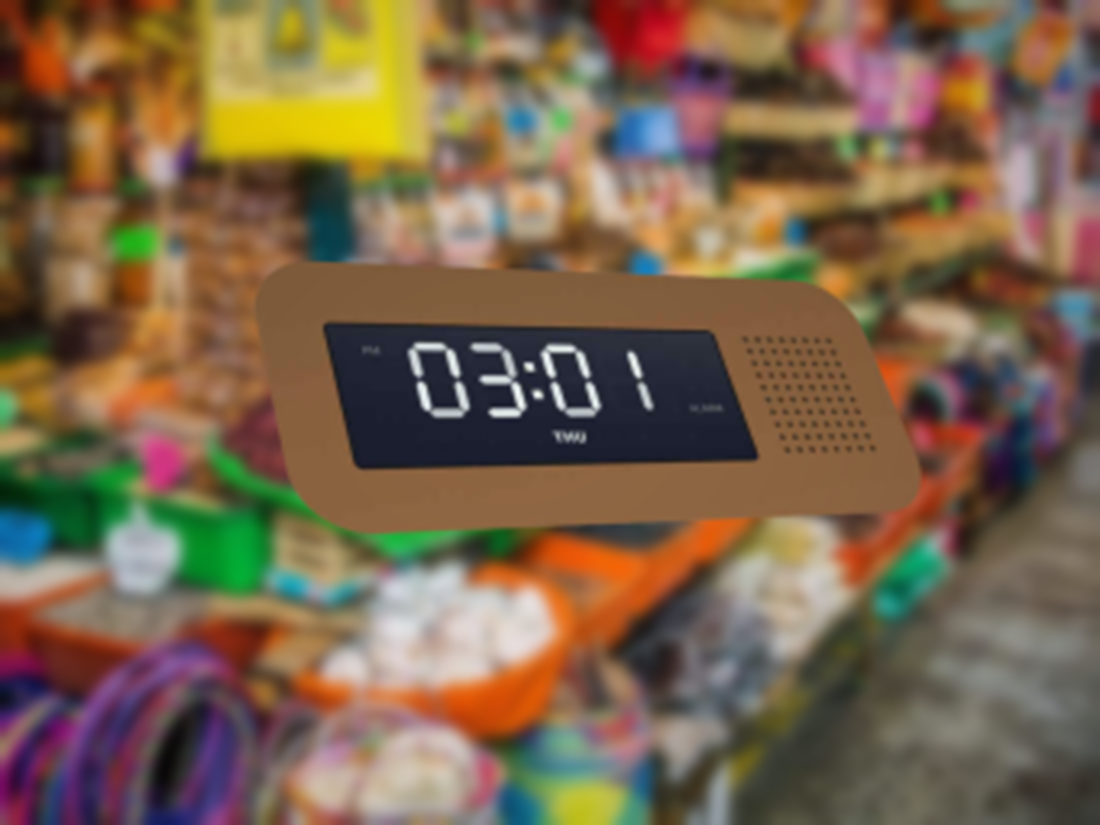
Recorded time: 3:01
